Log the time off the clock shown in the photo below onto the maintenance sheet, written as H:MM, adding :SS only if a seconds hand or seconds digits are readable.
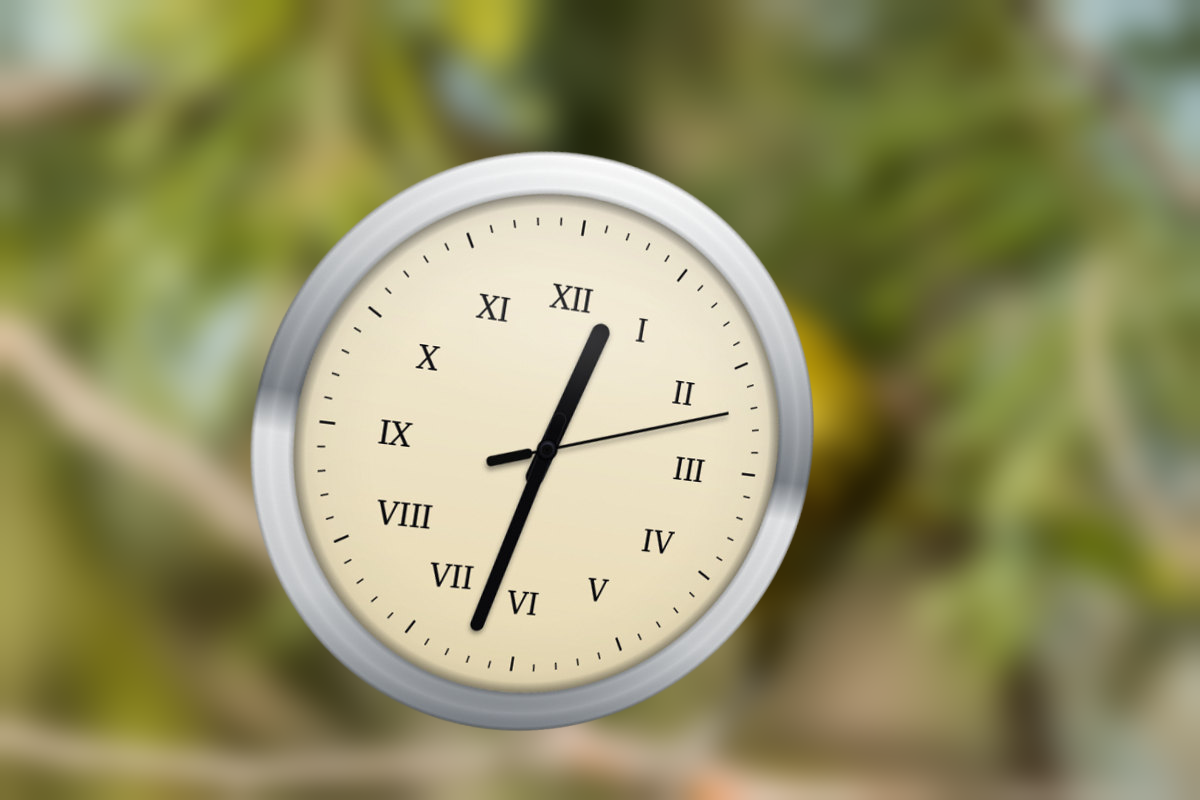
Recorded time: 12:32:12
